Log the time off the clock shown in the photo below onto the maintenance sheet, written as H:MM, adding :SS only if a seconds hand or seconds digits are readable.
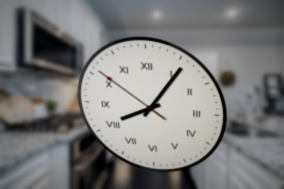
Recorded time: 8:05:51
